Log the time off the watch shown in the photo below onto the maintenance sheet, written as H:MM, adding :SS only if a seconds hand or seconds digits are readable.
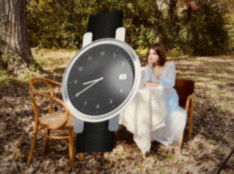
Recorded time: 8:40
